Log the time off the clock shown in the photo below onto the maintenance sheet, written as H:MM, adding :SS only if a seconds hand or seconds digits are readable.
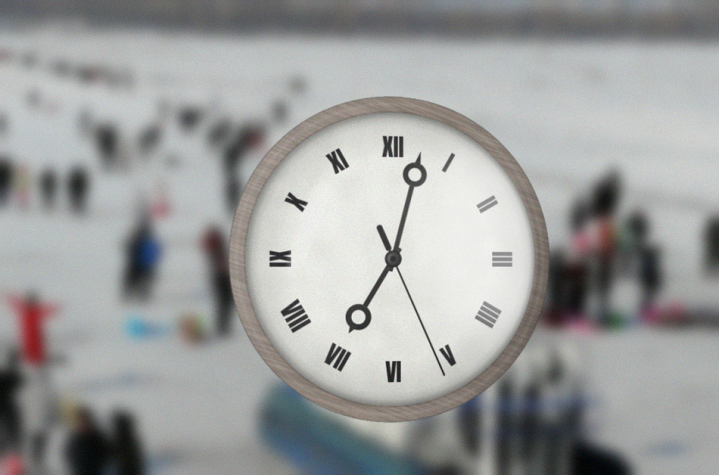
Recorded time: 7:02:26
